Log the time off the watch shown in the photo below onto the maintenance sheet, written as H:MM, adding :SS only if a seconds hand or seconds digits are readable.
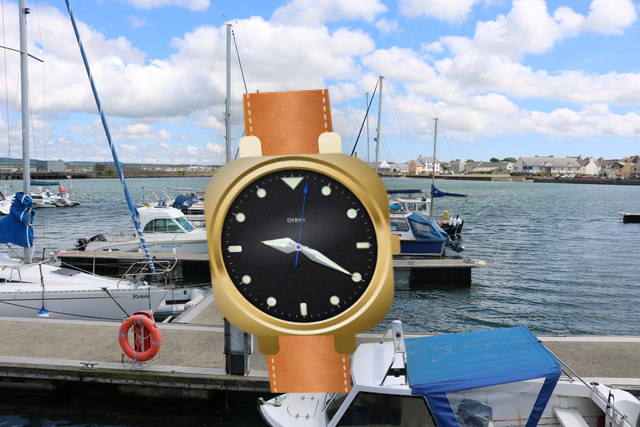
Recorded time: 9:20:02
